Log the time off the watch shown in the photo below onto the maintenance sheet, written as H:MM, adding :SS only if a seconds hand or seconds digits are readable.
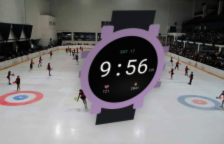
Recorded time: 9:56
